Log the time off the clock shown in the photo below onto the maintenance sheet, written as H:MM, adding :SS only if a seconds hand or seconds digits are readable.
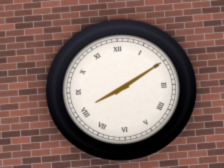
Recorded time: 8:10
